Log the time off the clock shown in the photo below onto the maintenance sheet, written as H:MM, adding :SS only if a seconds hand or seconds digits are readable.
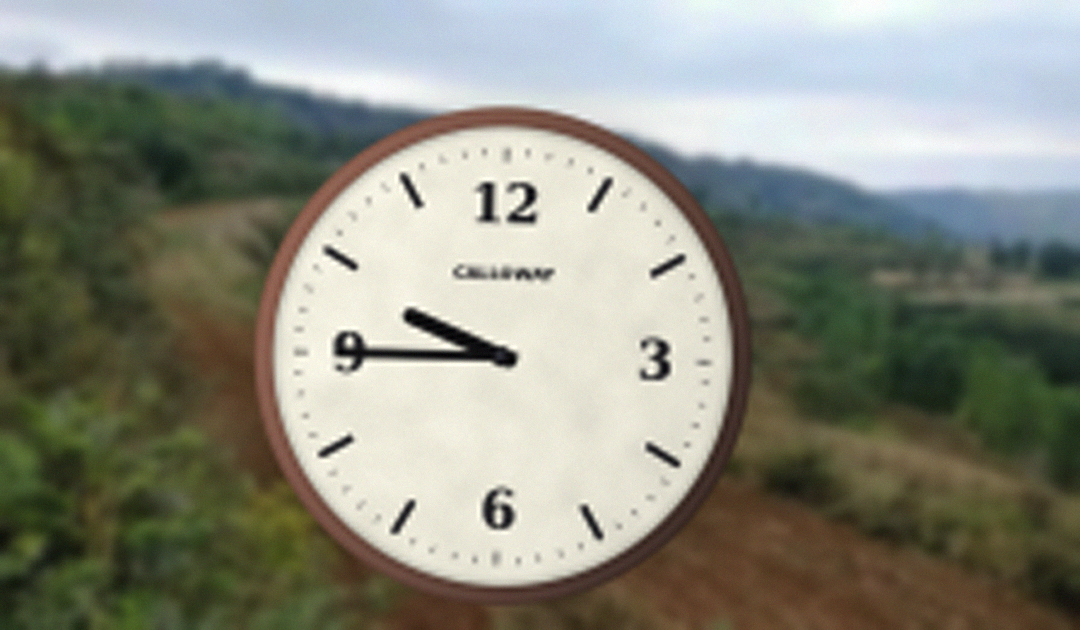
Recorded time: 9:45
